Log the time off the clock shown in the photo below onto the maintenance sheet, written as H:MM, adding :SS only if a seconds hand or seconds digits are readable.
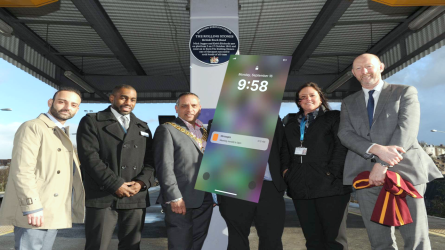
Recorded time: 9:58
